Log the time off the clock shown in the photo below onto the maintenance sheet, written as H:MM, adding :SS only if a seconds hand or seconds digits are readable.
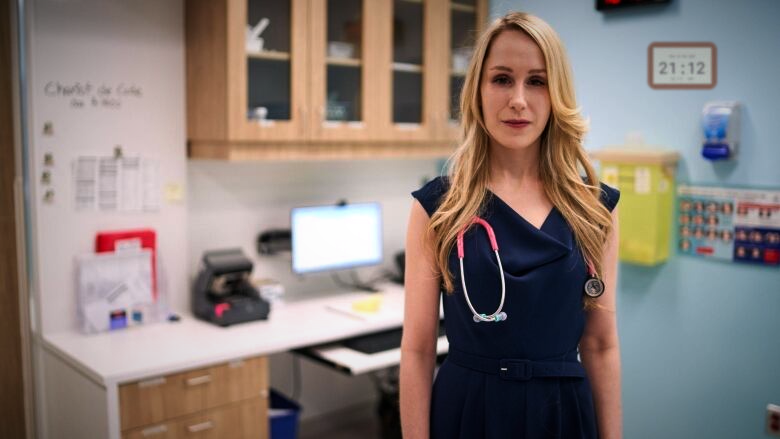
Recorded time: 21:12
